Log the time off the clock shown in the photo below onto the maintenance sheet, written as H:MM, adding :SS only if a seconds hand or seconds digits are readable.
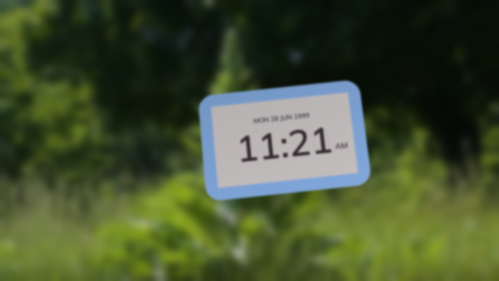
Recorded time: 11:21
